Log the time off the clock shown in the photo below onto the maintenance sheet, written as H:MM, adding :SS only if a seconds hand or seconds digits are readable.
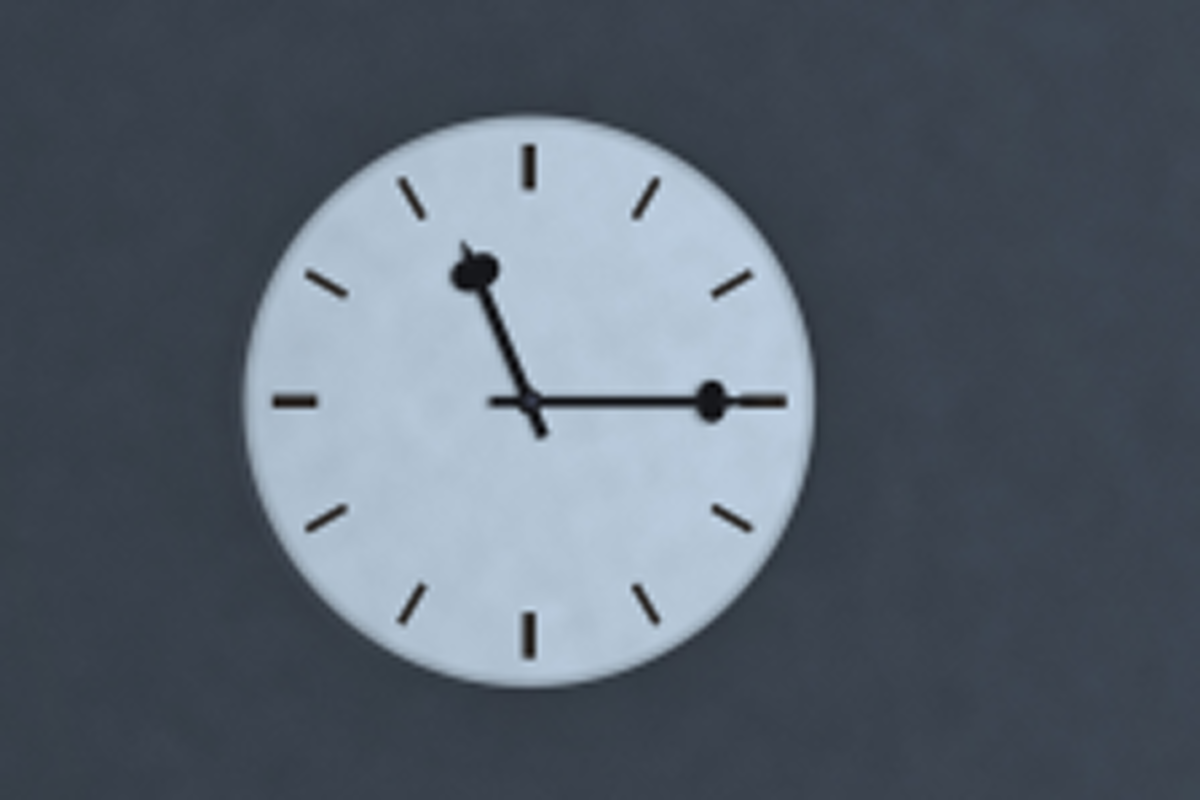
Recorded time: 11:15
